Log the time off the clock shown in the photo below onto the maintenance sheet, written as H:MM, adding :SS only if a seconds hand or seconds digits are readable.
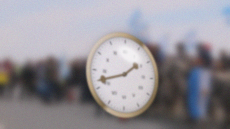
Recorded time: 1:42
